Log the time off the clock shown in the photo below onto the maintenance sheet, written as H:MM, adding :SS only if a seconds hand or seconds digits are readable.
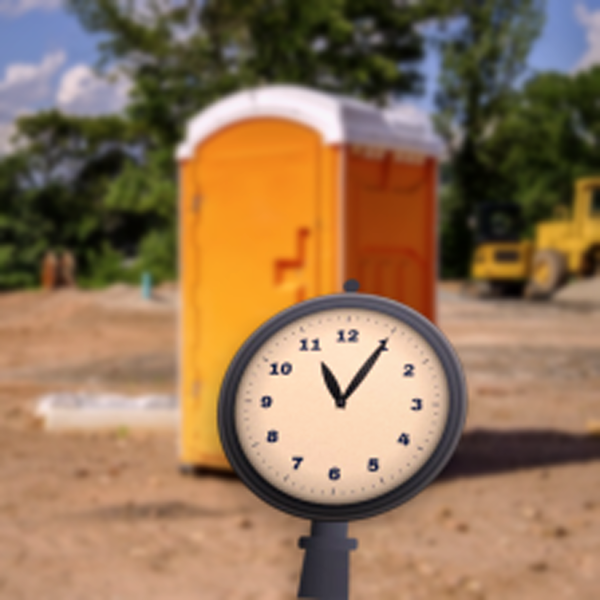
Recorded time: 11:05
